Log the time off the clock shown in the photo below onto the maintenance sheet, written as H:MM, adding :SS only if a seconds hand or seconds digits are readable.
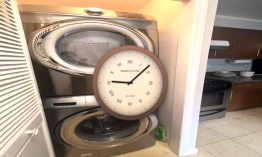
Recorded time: 9:08
